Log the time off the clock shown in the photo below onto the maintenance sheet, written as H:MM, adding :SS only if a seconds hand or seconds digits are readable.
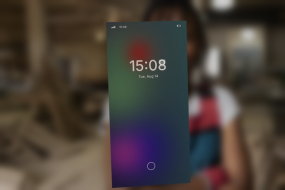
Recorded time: 15:08
